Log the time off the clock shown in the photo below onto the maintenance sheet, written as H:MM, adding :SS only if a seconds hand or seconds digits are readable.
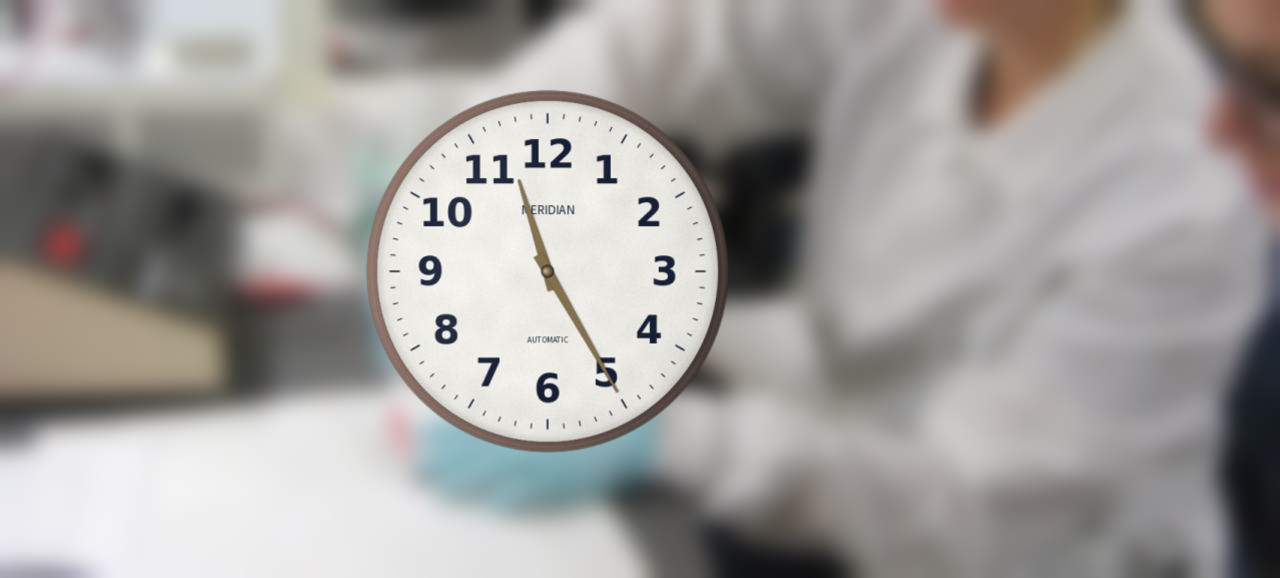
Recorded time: 11:25
